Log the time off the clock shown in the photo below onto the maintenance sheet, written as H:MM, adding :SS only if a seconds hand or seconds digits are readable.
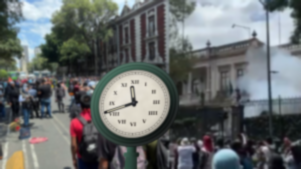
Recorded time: 11:42
